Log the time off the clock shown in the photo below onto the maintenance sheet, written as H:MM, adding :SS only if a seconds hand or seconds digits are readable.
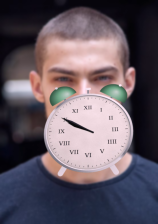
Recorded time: 9:50
